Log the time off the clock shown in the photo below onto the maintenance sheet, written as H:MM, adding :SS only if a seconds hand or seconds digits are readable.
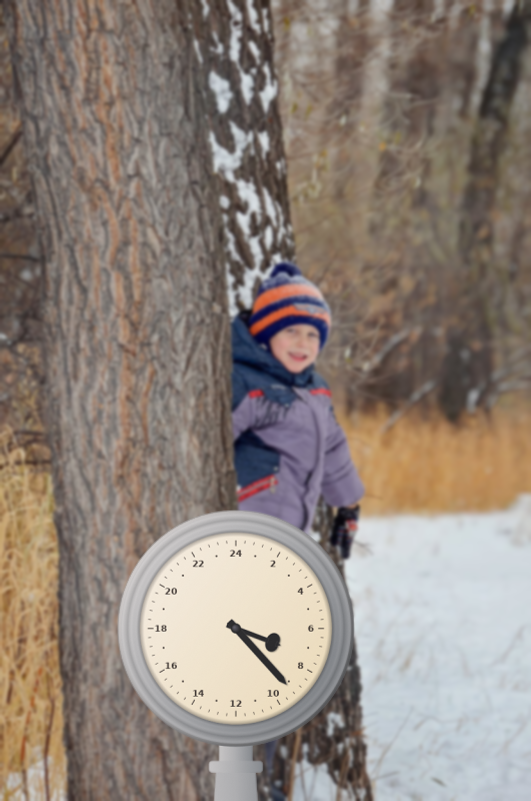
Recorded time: 7:23
